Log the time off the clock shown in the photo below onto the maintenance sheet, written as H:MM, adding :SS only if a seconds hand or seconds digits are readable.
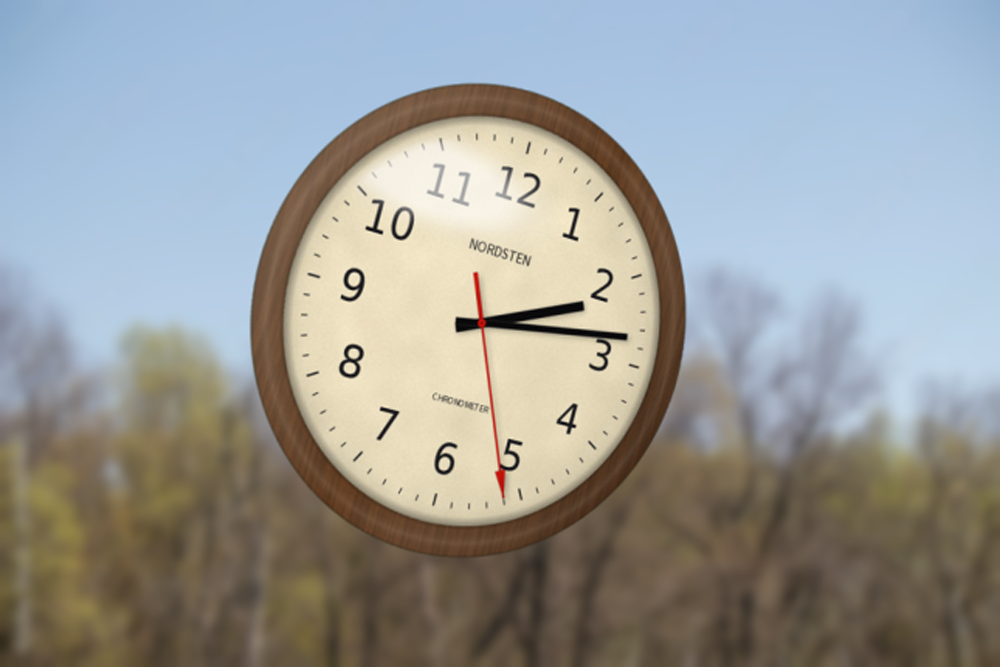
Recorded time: 2:13:26
